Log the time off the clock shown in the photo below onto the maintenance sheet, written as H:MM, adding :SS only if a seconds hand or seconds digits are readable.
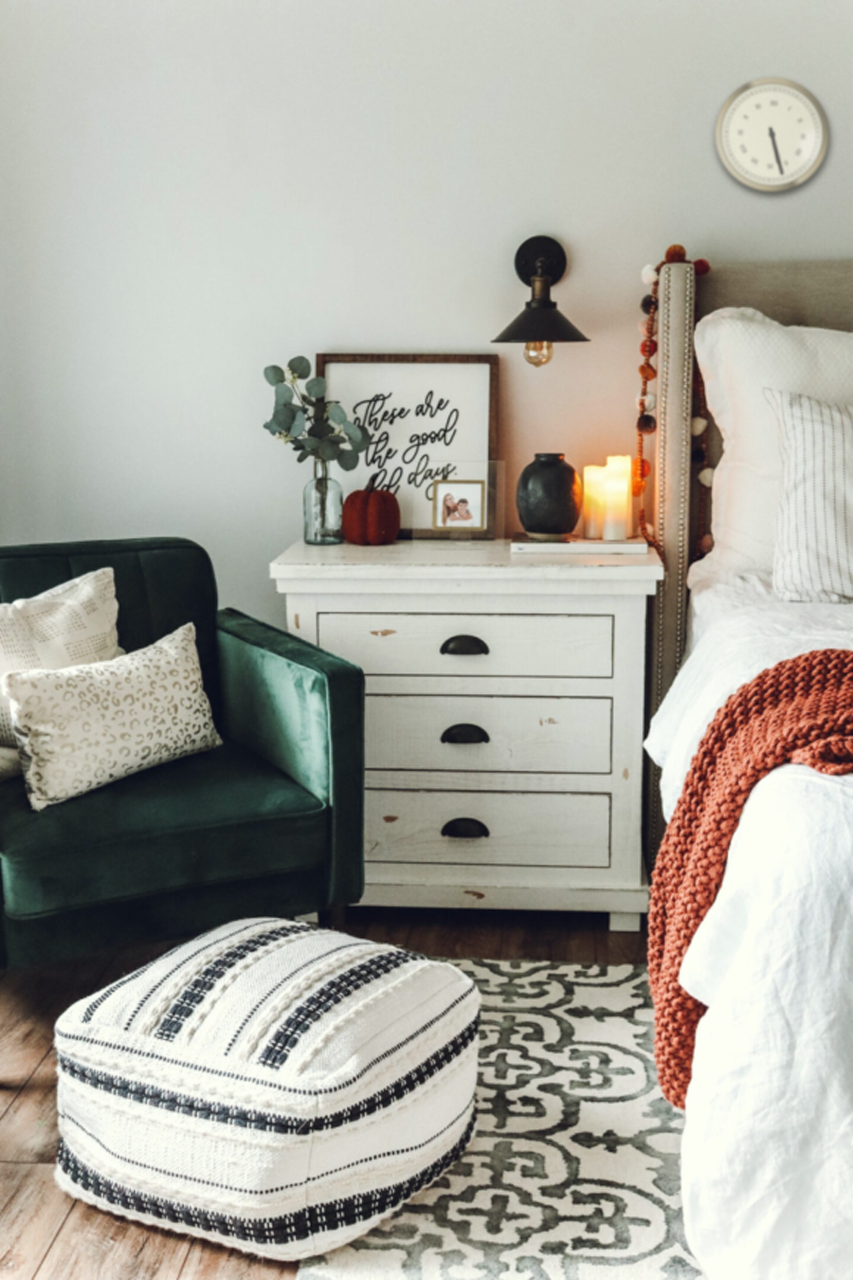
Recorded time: 5:27
